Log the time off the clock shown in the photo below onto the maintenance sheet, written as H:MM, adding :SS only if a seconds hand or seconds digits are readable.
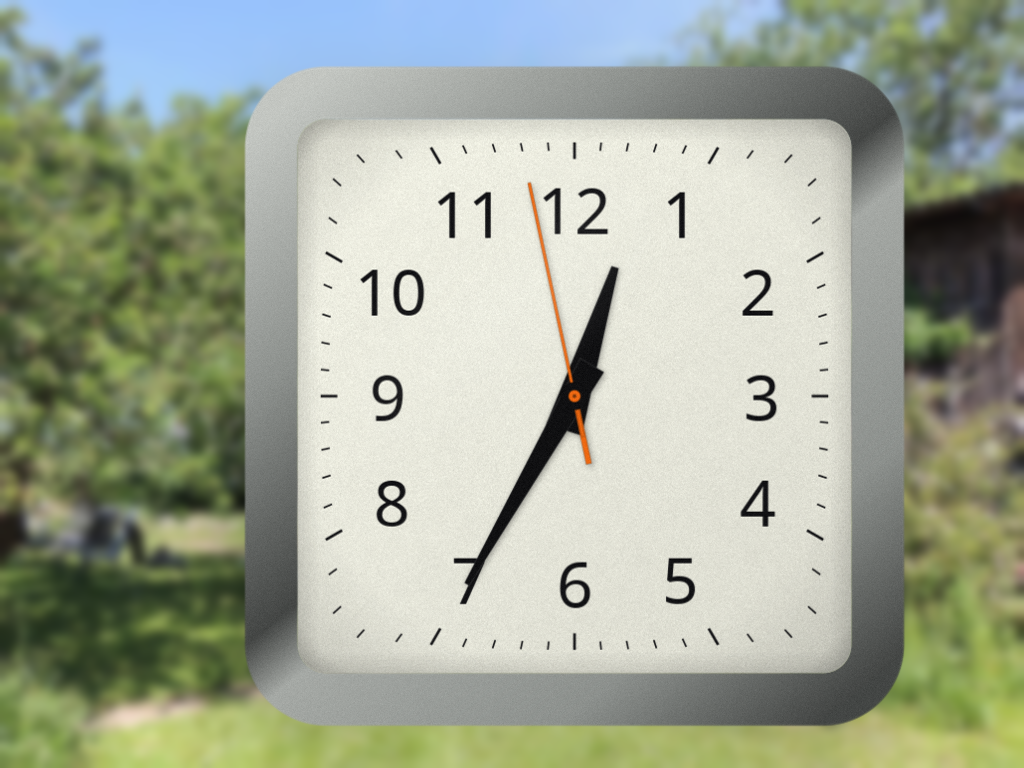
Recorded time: 12:34:58
